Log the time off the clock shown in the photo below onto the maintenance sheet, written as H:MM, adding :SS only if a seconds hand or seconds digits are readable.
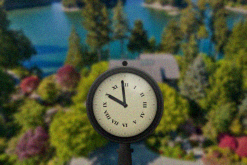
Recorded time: 9:59
